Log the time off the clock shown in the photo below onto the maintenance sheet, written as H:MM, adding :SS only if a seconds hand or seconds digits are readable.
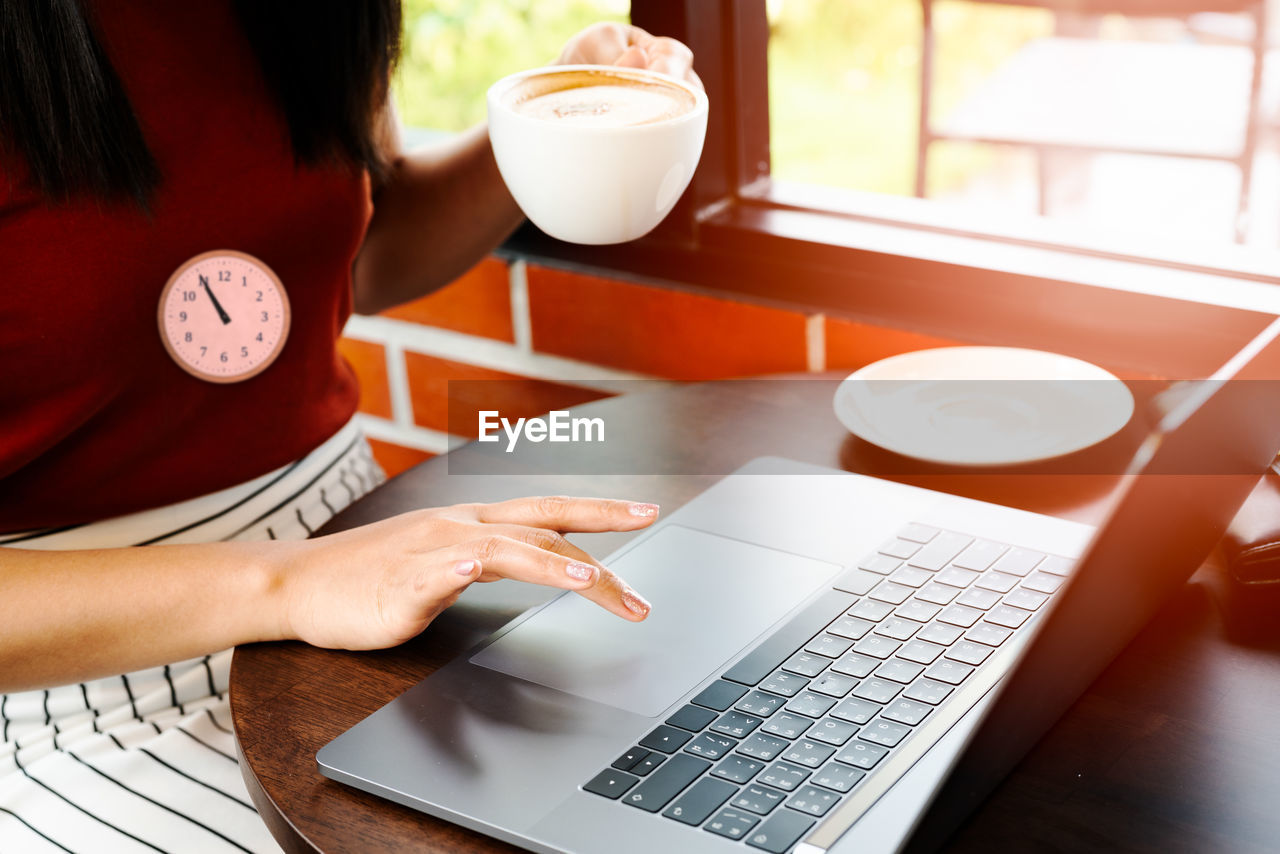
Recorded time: 10:55
